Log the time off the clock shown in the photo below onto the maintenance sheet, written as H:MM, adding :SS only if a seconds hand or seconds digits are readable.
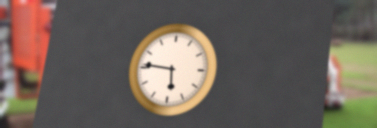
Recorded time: 5:46
